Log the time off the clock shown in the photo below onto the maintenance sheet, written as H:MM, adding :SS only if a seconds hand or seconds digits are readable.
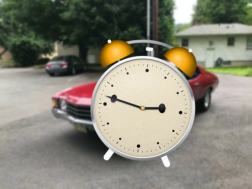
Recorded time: 2:47
